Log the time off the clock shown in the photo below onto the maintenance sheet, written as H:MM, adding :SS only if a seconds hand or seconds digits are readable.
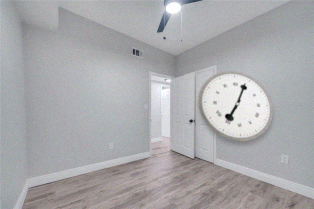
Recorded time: 7:04
